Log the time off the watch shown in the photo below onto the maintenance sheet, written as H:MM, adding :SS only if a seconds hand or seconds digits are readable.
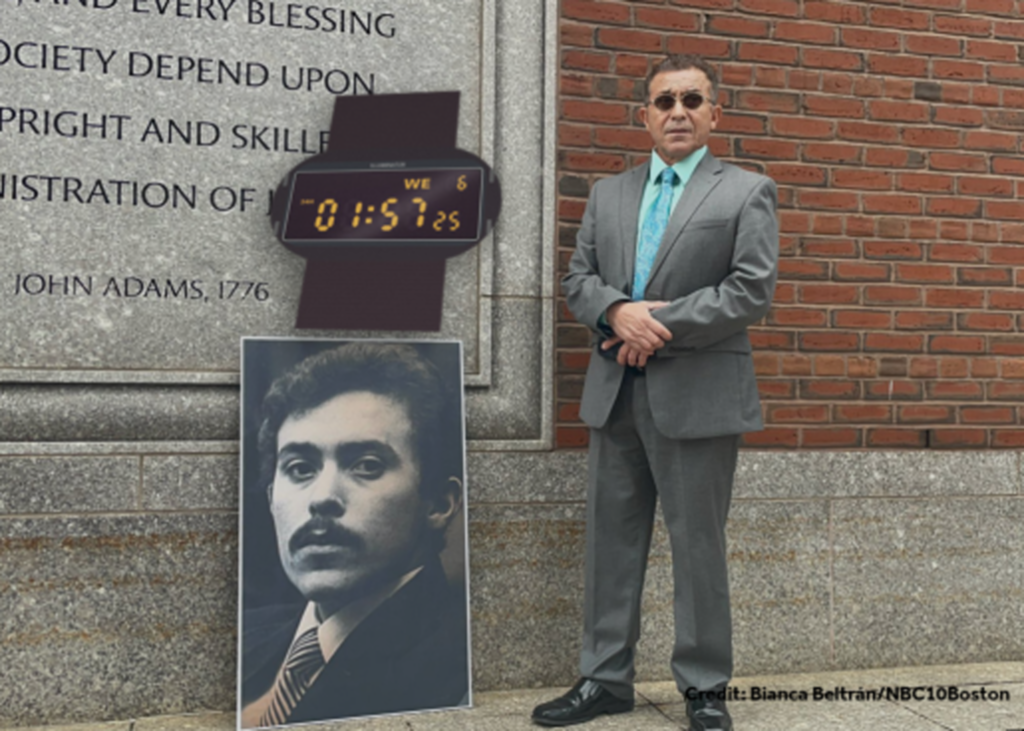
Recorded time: 1:57:25
